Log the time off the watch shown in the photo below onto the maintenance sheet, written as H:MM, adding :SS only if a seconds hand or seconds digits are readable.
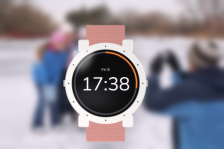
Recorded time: 17:38
